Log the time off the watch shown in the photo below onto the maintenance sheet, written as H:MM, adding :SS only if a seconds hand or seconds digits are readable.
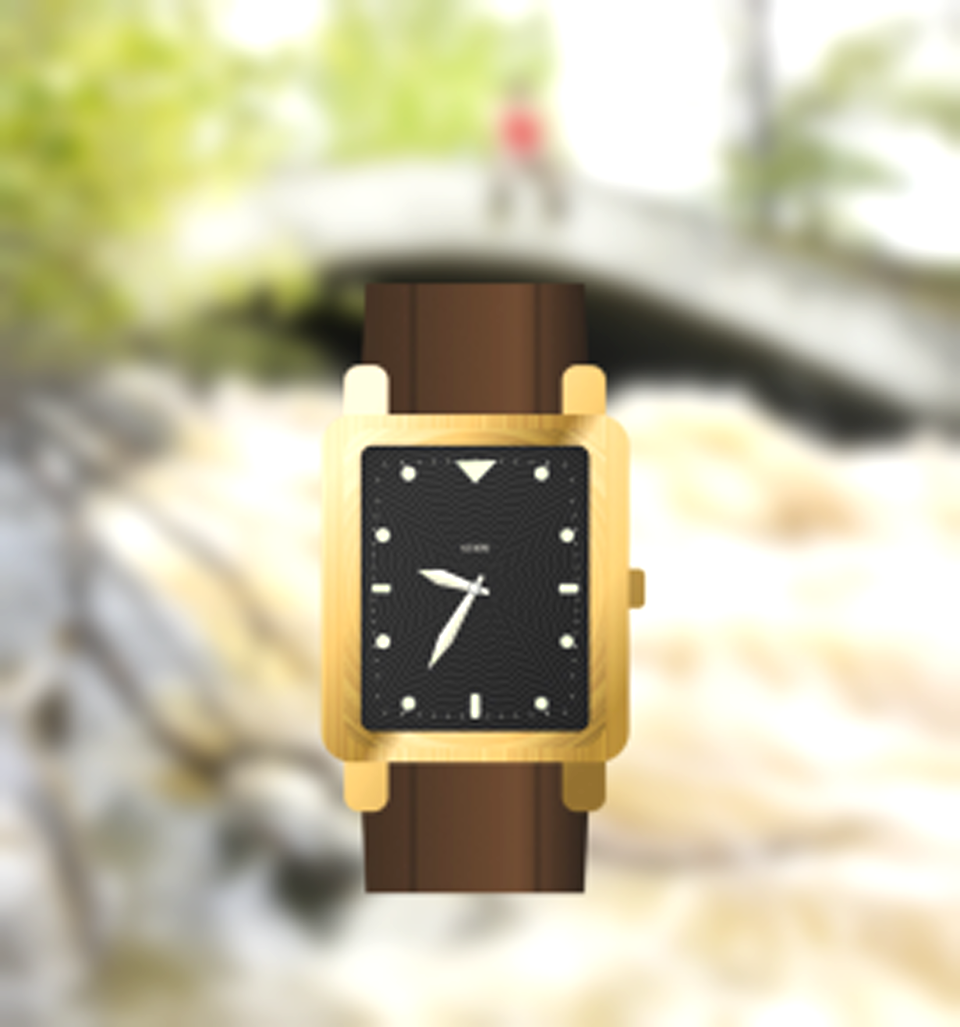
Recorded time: 9:35
